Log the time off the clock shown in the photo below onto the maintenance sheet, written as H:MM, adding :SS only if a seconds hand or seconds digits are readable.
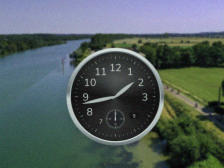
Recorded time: 1:43
